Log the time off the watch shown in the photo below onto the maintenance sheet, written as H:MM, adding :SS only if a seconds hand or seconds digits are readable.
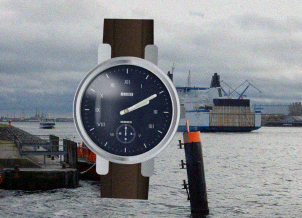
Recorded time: 2:10
